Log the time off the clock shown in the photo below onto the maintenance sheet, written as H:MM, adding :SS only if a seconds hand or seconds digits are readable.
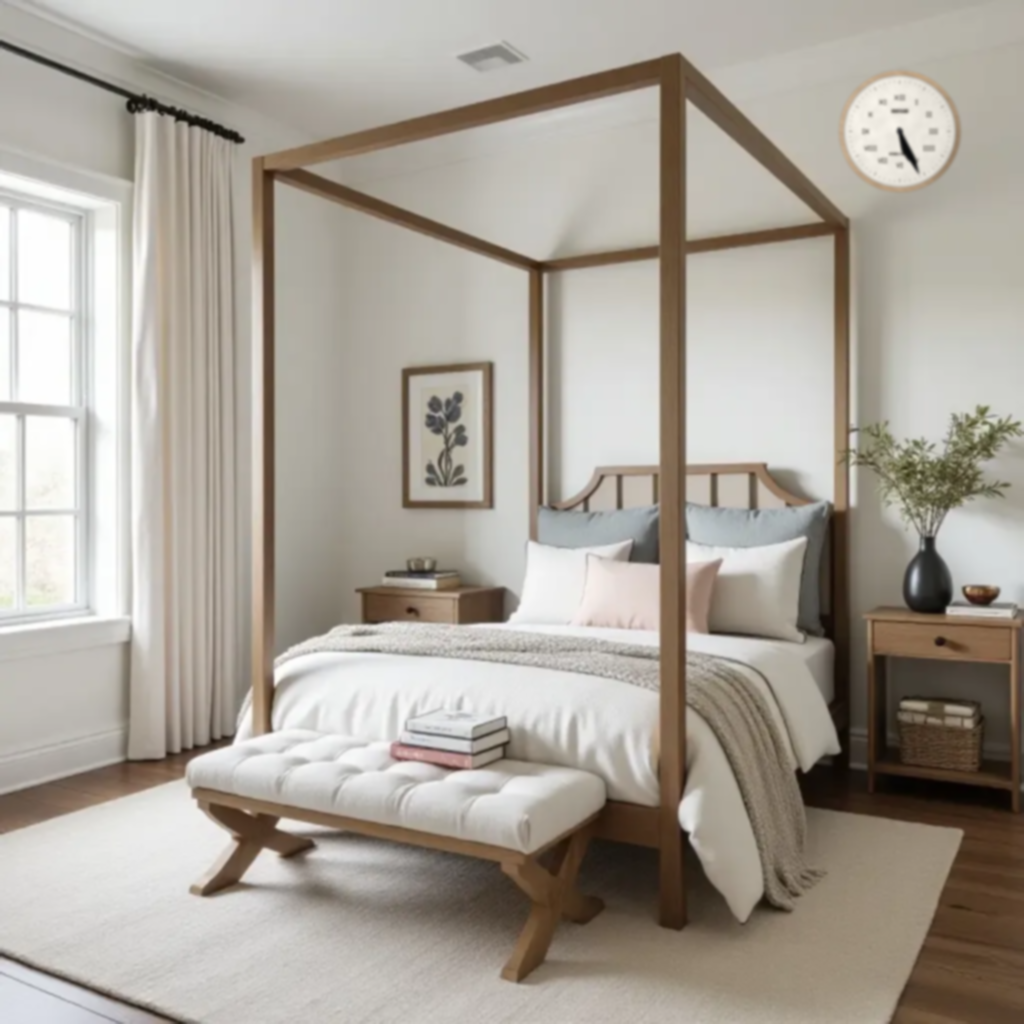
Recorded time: 5:26
